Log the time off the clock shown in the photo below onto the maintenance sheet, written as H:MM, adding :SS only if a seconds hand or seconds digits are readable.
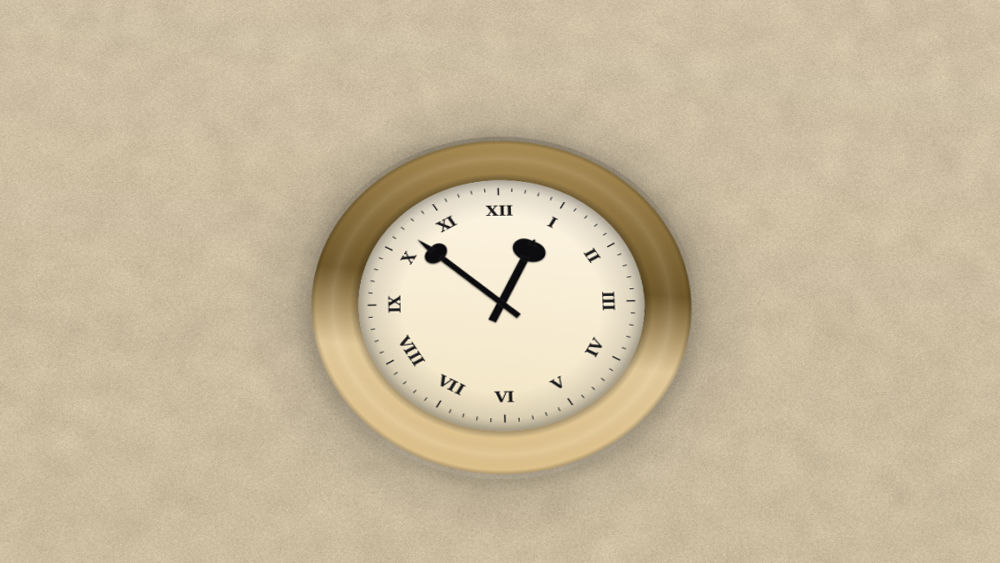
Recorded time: 12:52
